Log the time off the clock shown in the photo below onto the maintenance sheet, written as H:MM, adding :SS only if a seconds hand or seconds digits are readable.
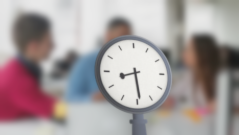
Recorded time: 8:29
